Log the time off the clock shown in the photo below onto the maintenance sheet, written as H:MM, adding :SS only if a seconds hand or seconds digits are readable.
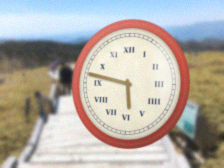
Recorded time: 5:47
